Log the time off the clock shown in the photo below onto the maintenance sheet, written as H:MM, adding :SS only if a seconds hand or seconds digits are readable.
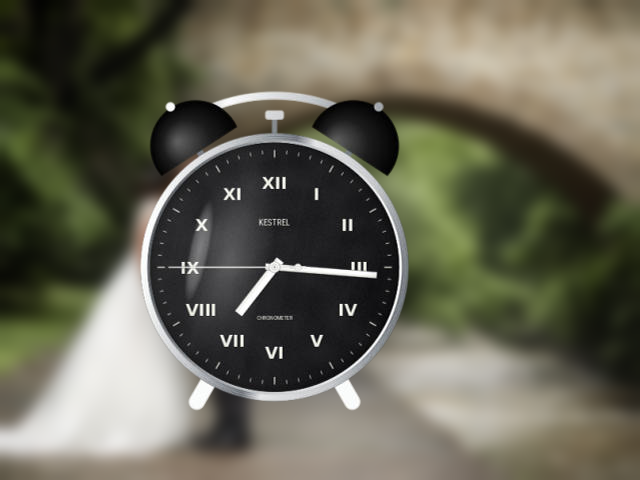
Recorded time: 7:15:45
